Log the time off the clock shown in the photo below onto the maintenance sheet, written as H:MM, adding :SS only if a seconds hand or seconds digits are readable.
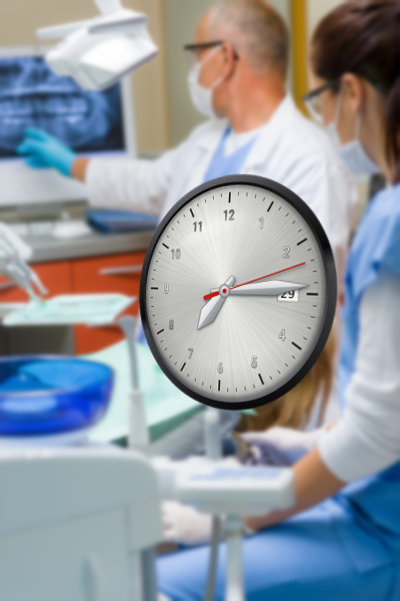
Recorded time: 7:14:12
